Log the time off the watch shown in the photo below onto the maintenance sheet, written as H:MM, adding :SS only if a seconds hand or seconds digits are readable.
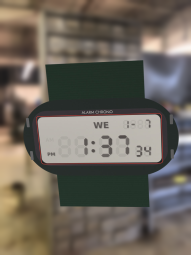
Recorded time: 1:37:34
